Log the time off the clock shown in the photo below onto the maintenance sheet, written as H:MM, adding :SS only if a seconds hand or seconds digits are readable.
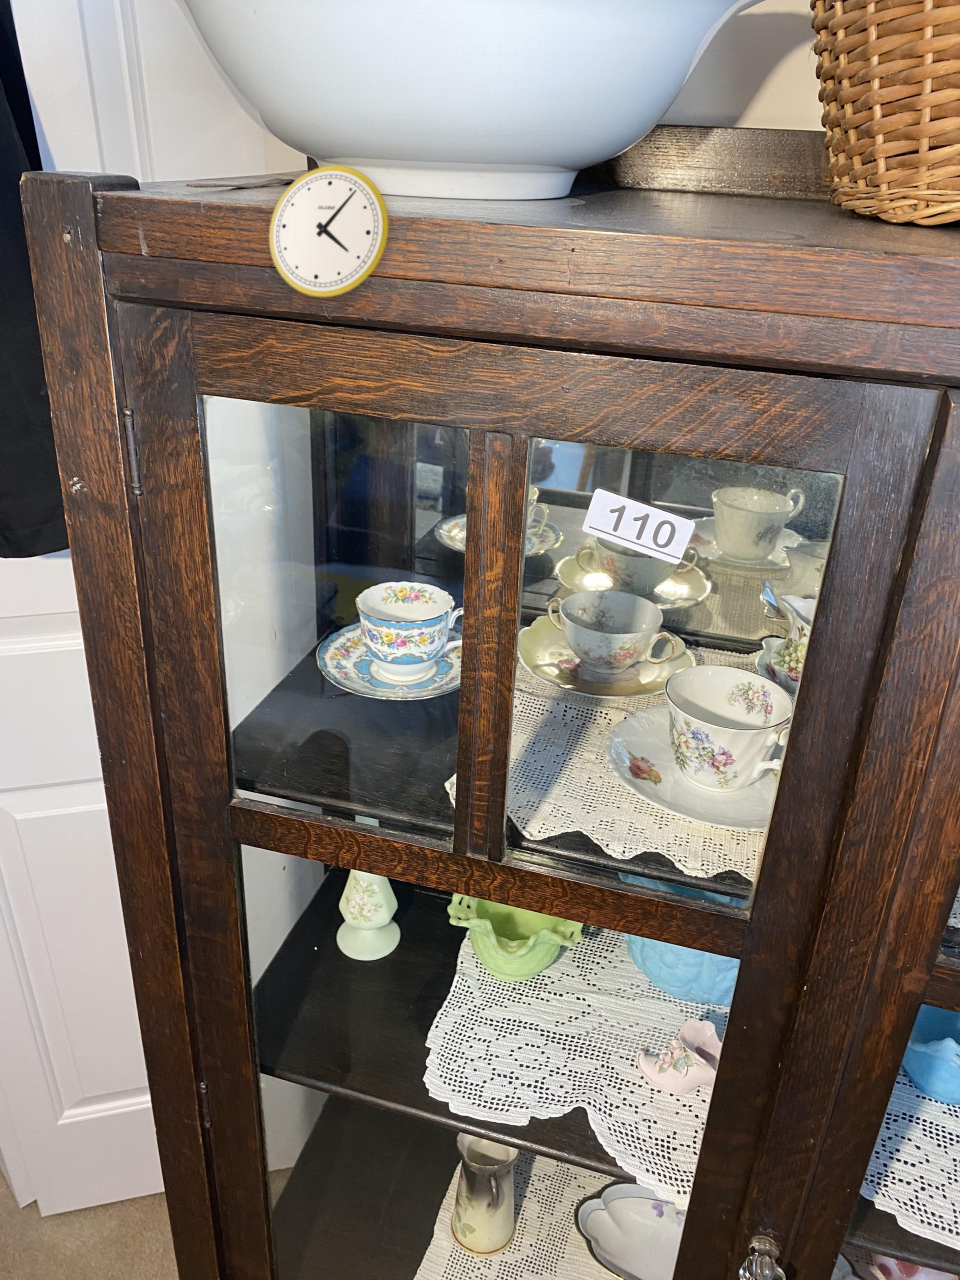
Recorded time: 4:06
